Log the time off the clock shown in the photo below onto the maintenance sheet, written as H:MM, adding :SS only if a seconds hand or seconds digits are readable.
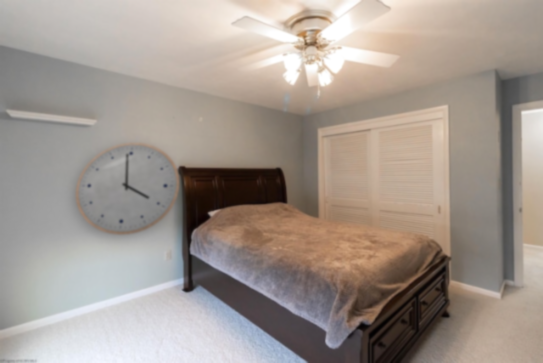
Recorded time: 3:59
